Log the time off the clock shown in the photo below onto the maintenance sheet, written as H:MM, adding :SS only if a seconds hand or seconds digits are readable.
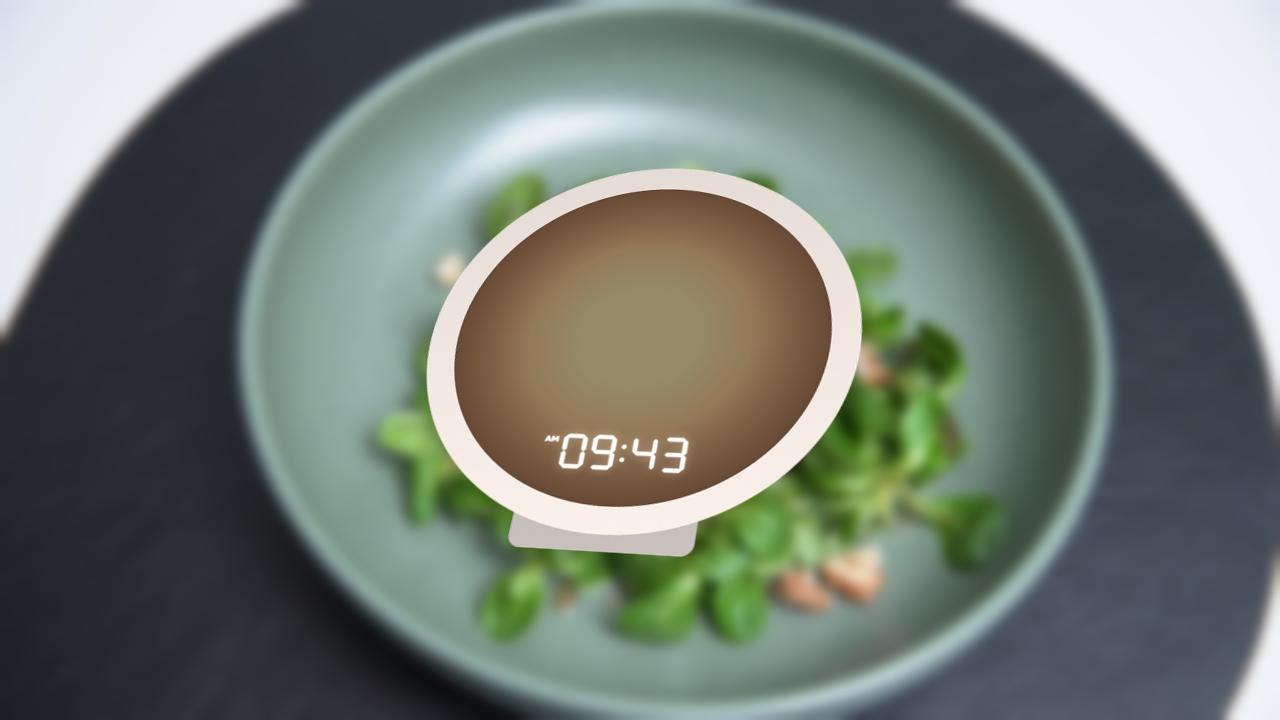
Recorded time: 9:43
